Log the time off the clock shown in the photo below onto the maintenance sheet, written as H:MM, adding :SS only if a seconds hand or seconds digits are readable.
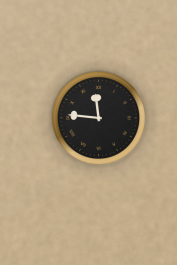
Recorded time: 11:46
